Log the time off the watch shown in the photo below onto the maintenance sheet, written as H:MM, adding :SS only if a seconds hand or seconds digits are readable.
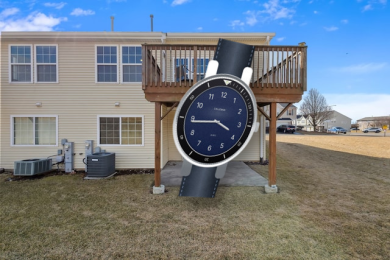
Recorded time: 3:44
